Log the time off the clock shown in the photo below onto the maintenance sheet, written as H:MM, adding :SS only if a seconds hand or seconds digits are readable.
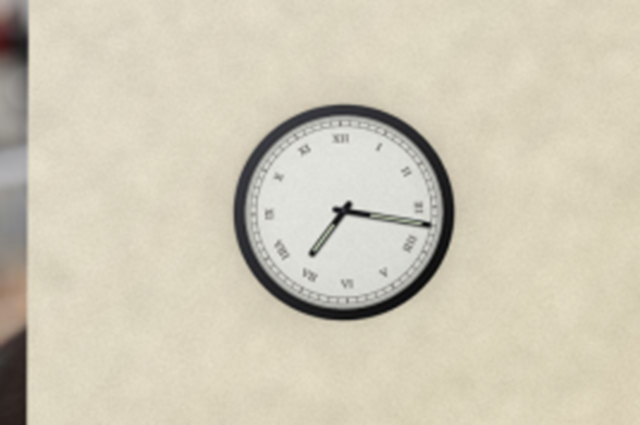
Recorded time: 7:17
